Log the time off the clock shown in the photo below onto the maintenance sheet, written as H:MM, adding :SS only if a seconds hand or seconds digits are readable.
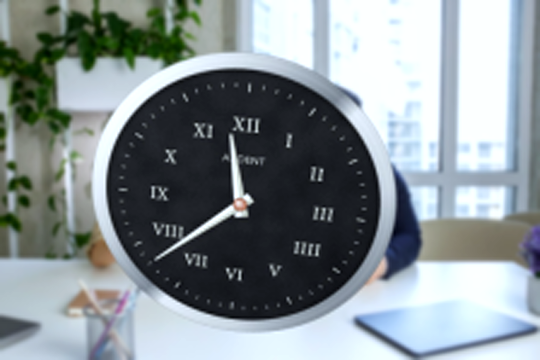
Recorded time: 11:38
